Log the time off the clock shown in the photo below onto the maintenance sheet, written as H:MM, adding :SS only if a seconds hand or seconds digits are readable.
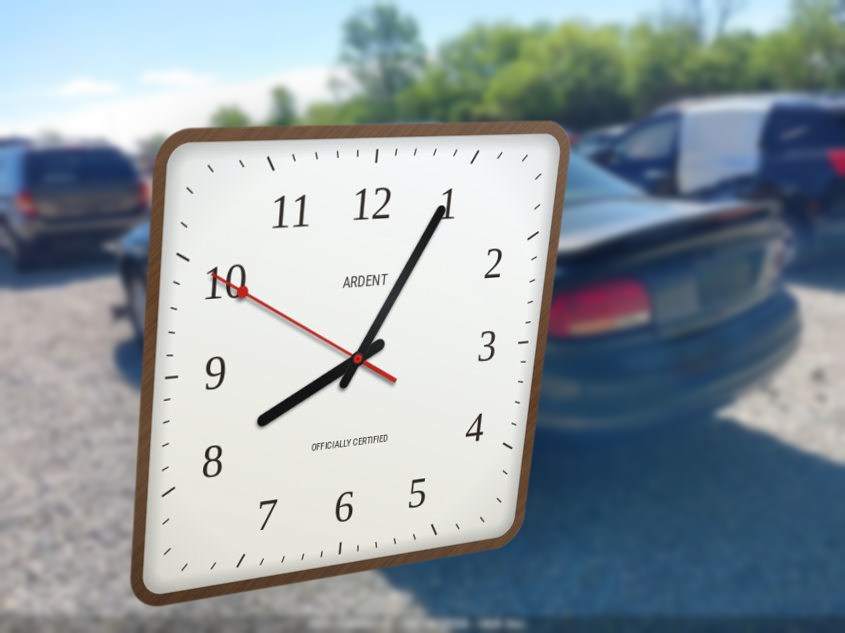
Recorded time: 8:04:50
